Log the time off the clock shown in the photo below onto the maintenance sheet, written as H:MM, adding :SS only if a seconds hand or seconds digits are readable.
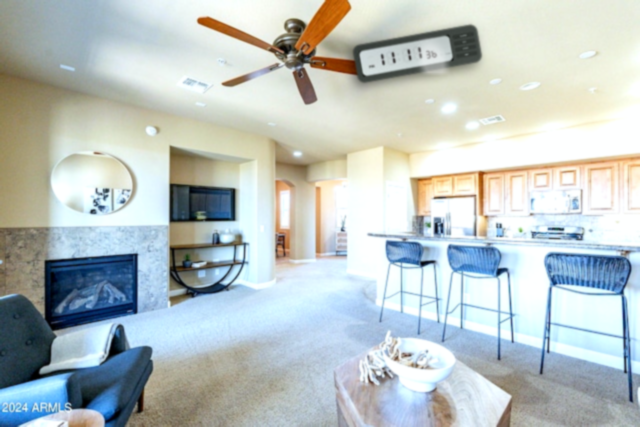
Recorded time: 11:11
